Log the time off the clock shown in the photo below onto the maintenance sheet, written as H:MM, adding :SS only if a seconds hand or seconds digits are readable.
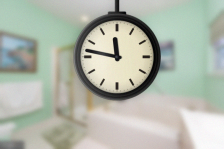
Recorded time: 11:47
